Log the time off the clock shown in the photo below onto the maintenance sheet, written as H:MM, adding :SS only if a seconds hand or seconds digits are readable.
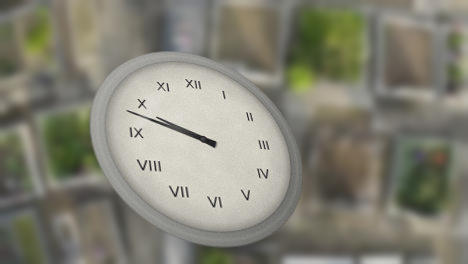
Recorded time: 9:48
